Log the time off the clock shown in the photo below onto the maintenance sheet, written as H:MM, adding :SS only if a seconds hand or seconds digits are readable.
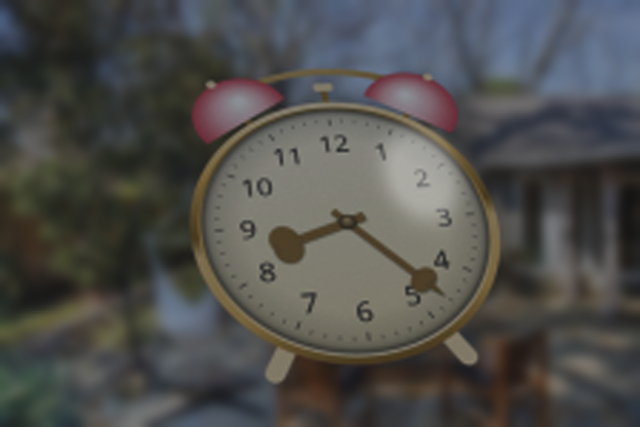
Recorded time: 8:23
